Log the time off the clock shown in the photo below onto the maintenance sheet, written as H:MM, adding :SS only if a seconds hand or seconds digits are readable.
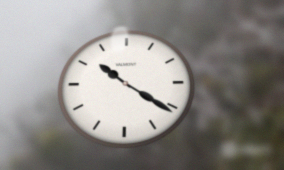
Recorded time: 10:21
